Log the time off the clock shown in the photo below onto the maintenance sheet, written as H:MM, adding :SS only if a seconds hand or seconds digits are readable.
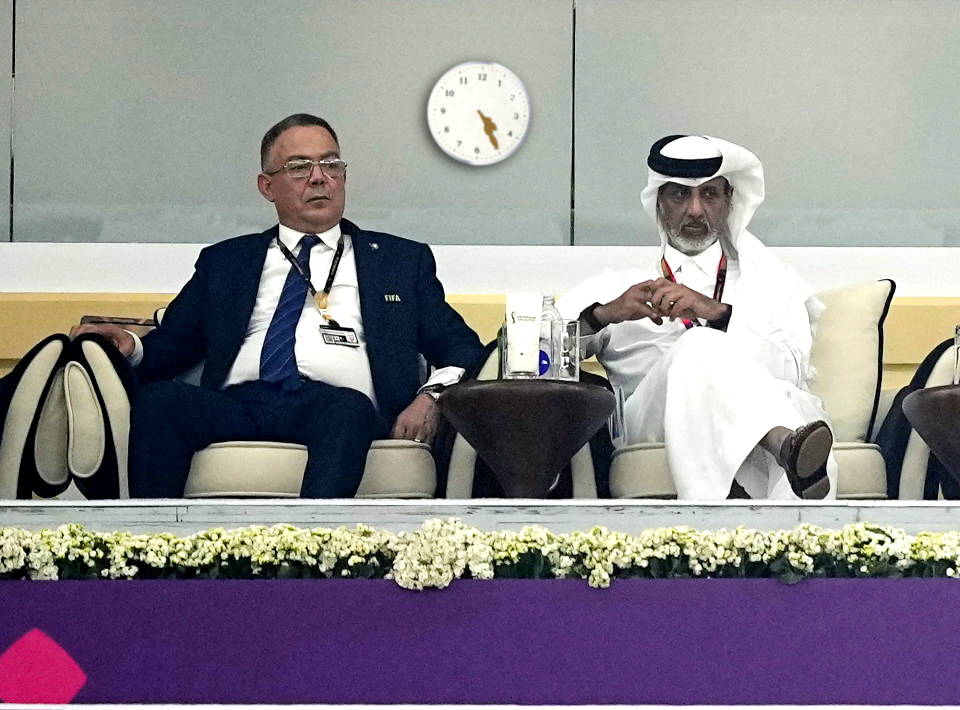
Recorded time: 4:25
